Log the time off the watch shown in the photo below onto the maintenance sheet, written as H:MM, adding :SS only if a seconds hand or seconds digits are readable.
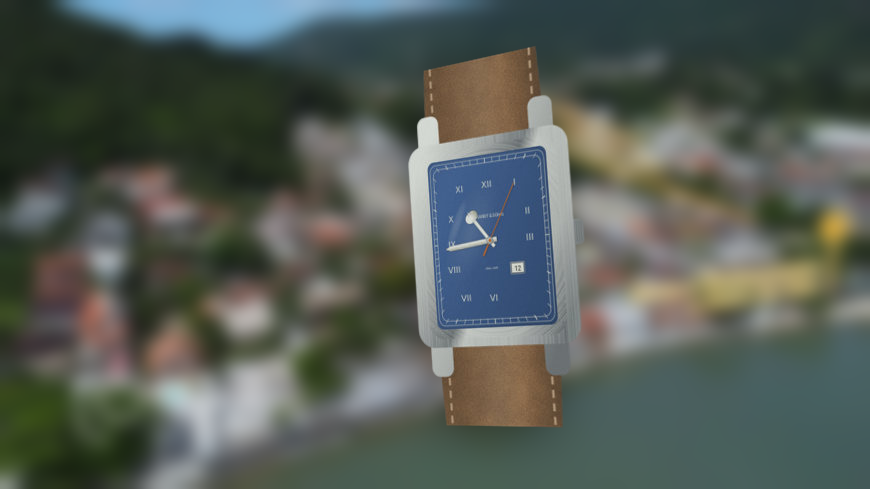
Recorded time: 10:44:05
